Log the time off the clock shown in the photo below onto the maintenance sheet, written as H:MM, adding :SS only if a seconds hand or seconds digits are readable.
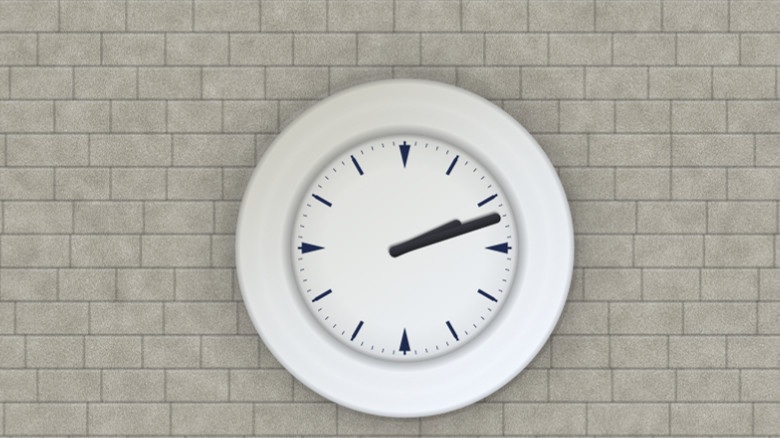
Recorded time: 2:12
